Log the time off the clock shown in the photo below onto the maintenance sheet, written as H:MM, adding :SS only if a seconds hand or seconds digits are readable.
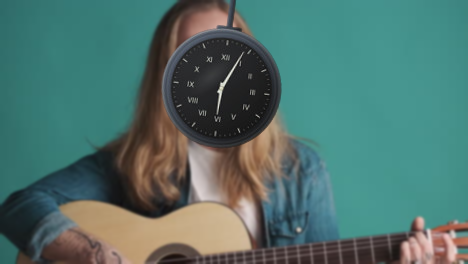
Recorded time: 6:04
